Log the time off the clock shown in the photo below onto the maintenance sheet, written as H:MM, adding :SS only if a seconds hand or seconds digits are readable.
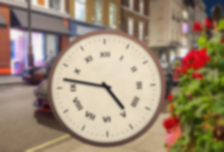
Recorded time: 4:47
